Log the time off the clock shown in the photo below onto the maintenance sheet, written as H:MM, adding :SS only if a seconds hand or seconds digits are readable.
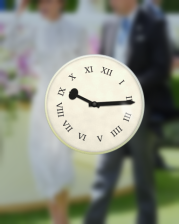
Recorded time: 9:11
